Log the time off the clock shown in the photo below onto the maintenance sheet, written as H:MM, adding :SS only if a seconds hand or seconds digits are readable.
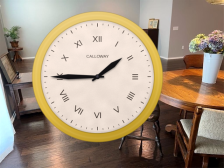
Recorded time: 1:45
